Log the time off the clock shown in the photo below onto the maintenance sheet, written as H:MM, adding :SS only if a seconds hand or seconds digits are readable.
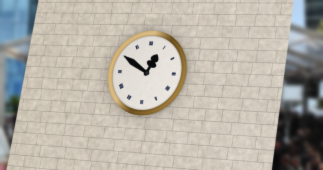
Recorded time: 12:50
